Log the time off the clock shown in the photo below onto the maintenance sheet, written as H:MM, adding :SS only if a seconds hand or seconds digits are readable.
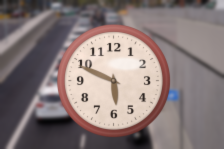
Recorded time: 5:49
